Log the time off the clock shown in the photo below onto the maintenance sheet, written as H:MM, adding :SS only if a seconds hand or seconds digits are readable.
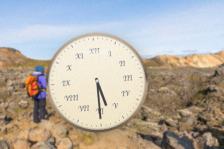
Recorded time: 5:30
